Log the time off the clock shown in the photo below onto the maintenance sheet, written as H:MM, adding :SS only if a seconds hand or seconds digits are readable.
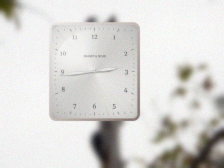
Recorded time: 2:44
